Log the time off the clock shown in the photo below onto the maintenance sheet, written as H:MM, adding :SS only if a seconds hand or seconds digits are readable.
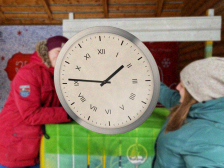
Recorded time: 1:46
